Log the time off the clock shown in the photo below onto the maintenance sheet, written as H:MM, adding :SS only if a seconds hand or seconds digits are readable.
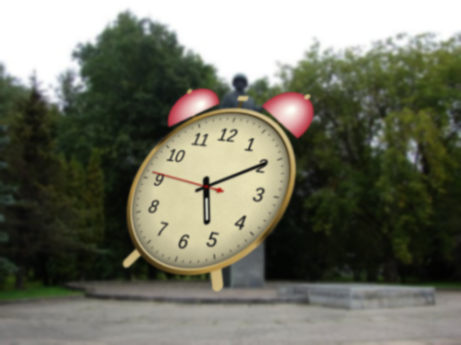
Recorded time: 5:09:46
